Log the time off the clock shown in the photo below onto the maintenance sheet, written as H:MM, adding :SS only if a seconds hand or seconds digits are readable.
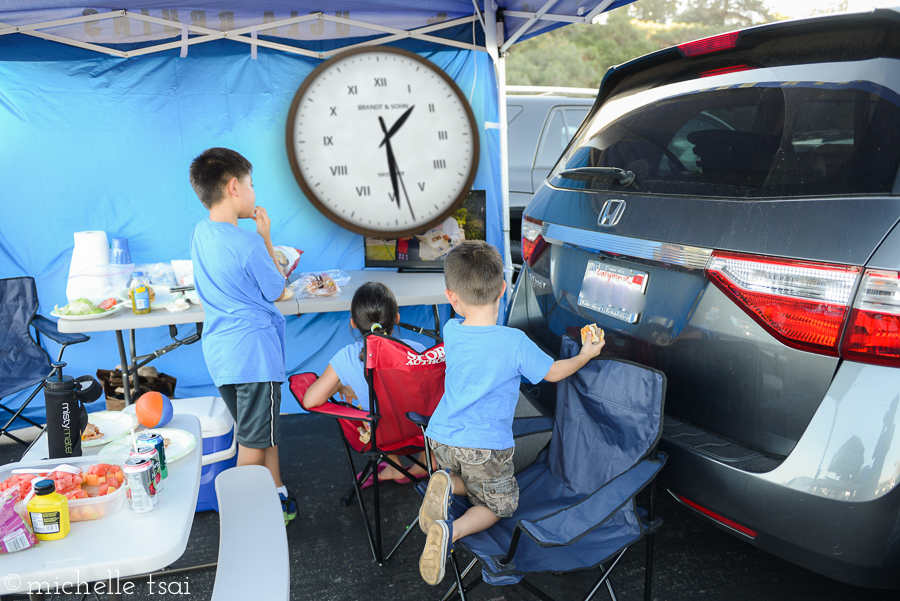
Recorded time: 1:29:28
